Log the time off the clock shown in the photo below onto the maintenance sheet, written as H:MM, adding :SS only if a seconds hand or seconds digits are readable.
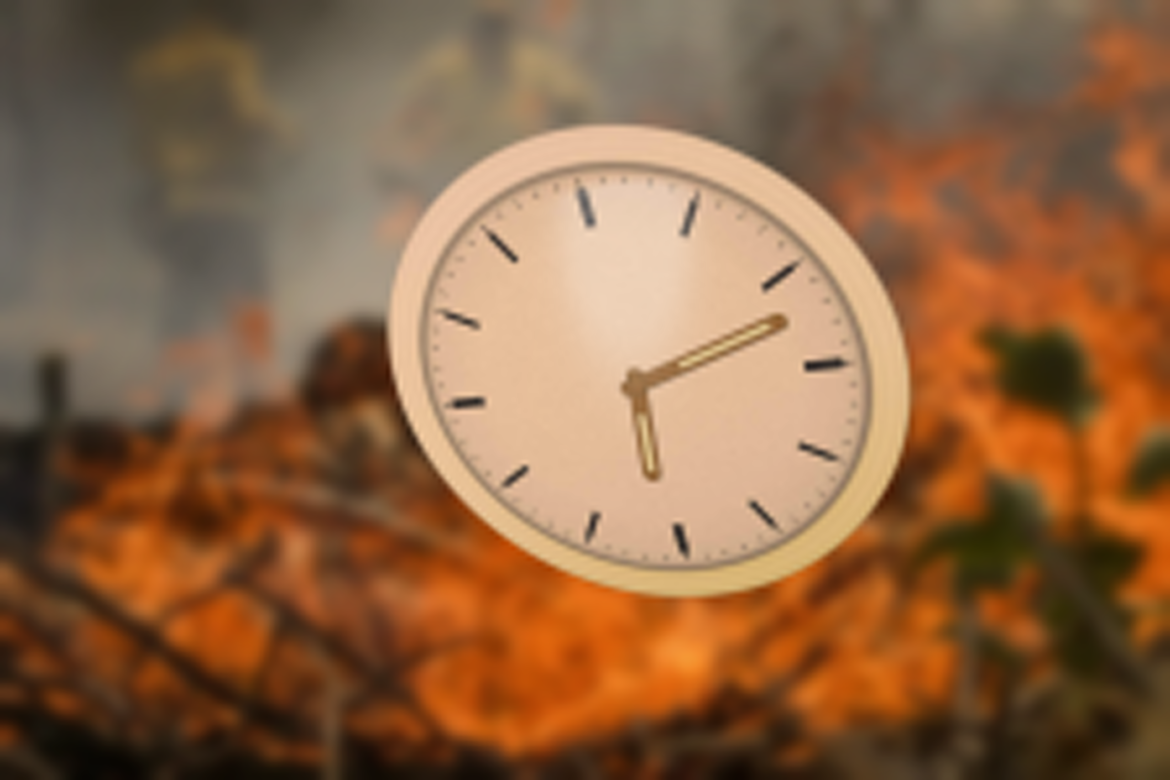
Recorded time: 6:12
